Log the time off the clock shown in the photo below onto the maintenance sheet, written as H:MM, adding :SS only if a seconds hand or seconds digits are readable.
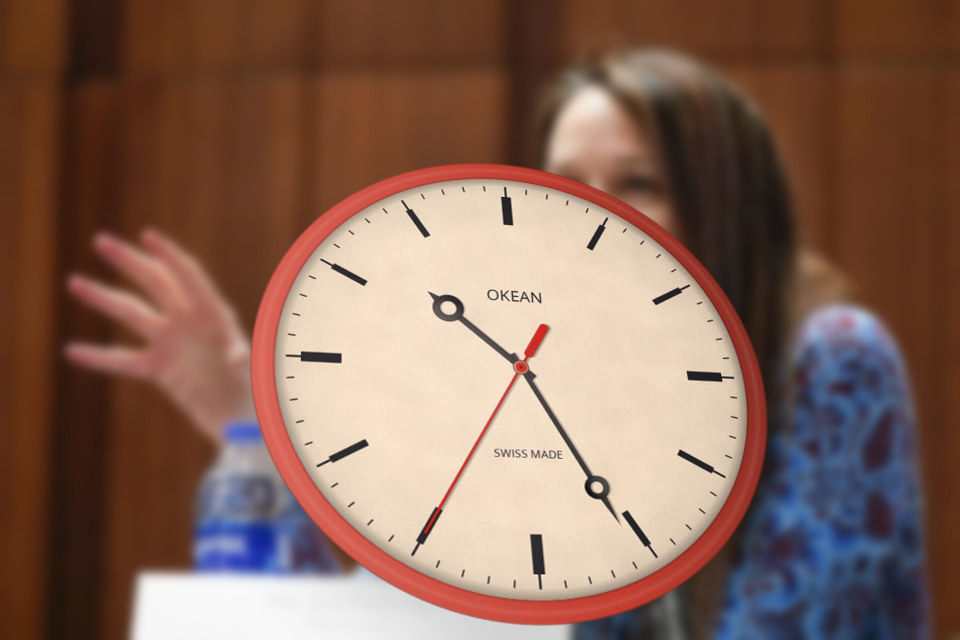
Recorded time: 10:25:35
